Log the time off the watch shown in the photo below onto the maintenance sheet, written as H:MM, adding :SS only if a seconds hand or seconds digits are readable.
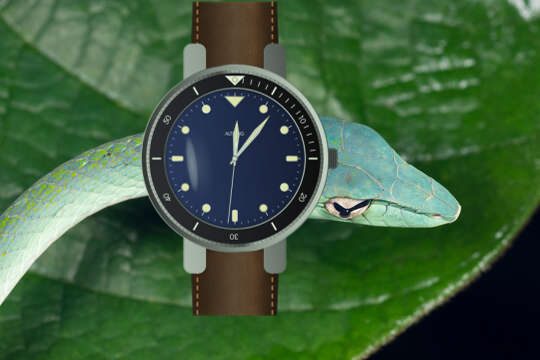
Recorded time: 12:06:31
